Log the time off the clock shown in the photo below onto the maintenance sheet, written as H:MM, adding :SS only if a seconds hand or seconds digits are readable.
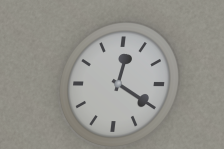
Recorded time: 12:20
